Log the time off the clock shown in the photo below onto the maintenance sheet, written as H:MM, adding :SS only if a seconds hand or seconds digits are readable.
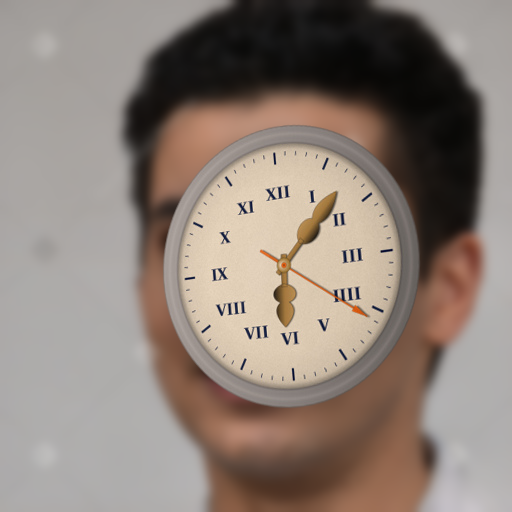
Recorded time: 6:07:21
